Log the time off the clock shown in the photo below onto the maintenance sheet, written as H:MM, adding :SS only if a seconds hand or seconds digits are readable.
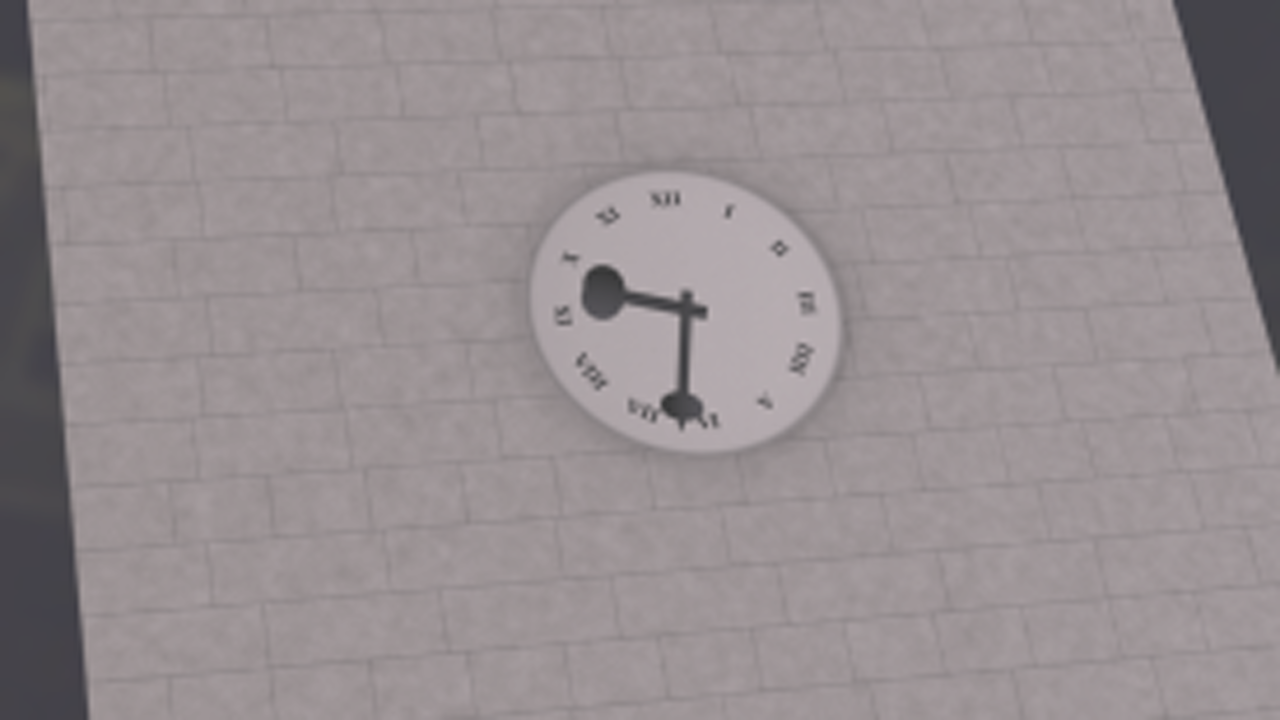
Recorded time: 9:32
